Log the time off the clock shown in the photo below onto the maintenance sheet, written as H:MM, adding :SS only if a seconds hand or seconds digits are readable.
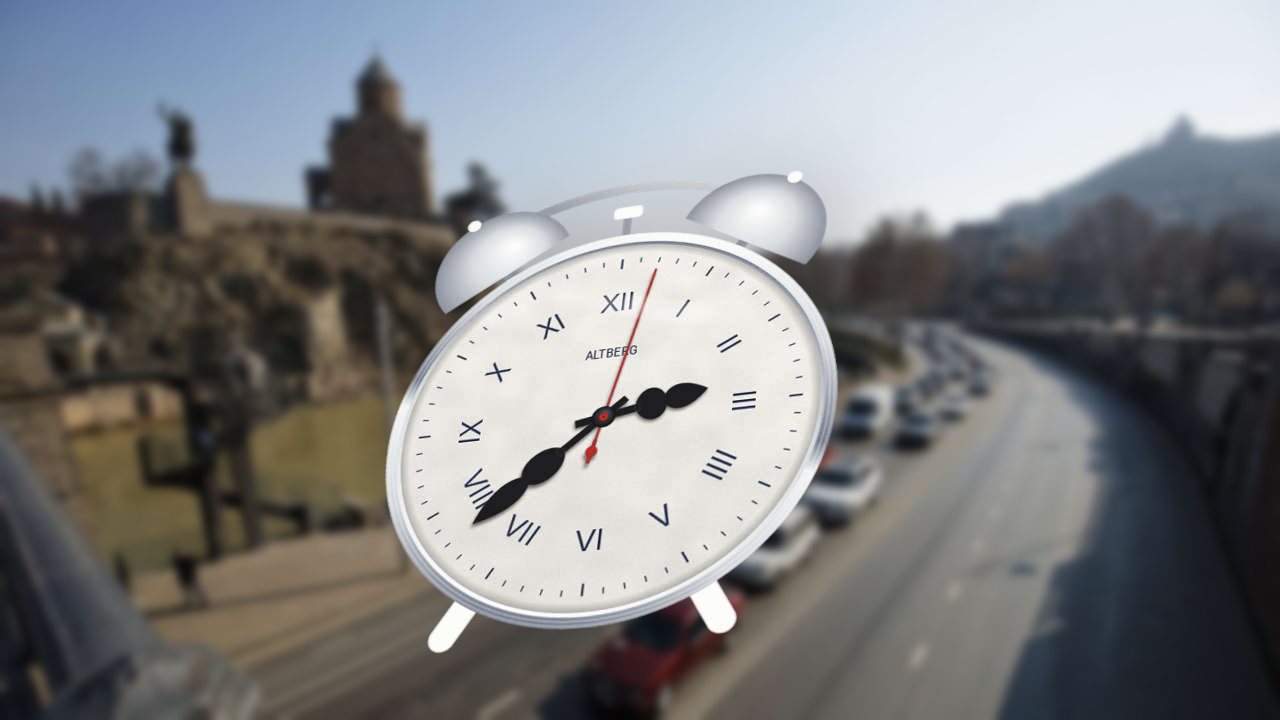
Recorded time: 2:38:02
